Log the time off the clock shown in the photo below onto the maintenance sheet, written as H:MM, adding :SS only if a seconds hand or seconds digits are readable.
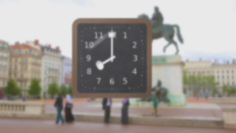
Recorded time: 8:00
